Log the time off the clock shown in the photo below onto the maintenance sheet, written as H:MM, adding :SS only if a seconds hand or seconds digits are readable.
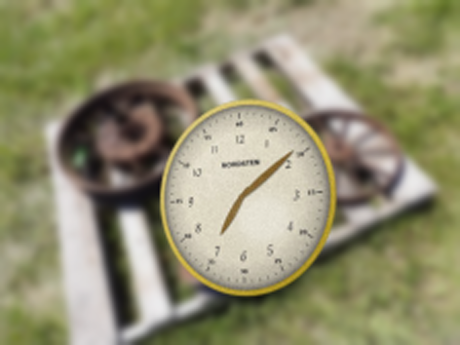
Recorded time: 7:09
